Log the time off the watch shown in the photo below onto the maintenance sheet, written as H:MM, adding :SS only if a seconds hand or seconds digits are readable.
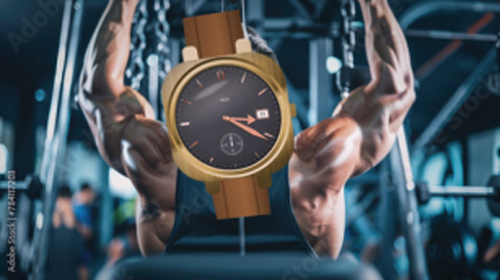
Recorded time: 3:21
